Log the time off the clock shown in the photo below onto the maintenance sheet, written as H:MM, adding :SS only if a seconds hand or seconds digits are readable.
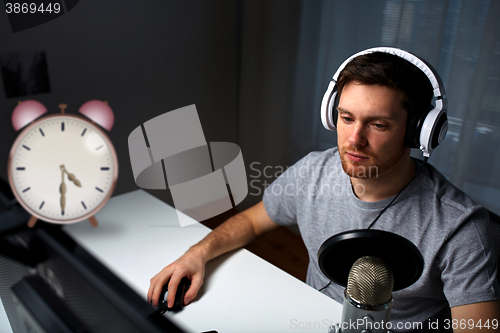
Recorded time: 4:30
